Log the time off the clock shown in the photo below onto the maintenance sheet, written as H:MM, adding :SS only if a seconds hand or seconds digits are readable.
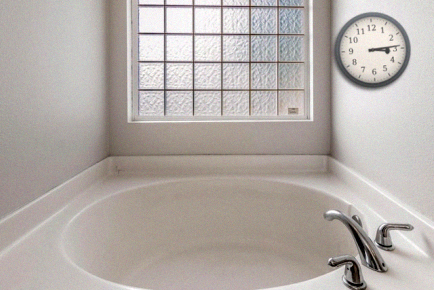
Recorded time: 3:14
